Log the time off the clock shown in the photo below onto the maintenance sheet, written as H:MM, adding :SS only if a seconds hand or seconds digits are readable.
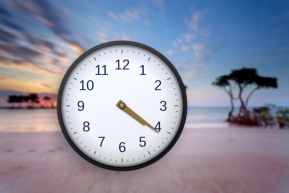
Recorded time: 4:21
